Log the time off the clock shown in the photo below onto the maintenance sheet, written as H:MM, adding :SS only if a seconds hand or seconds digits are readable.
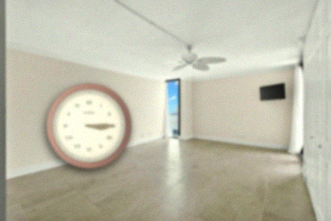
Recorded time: 3:15
